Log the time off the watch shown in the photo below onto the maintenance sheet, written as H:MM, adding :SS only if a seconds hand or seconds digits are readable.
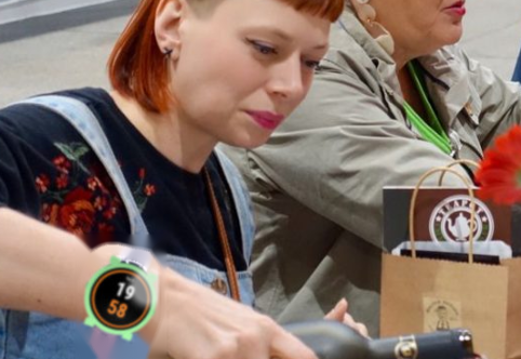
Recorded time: 19:58
